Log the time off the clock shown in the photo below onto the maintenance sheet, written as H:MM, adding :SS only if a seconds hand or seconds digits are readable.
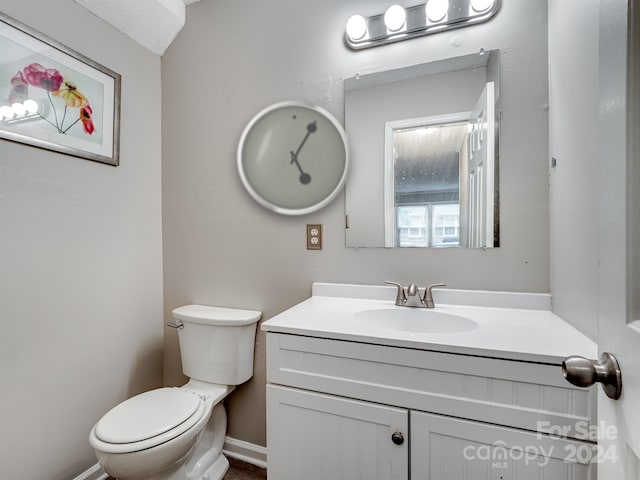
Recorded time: 5:05
